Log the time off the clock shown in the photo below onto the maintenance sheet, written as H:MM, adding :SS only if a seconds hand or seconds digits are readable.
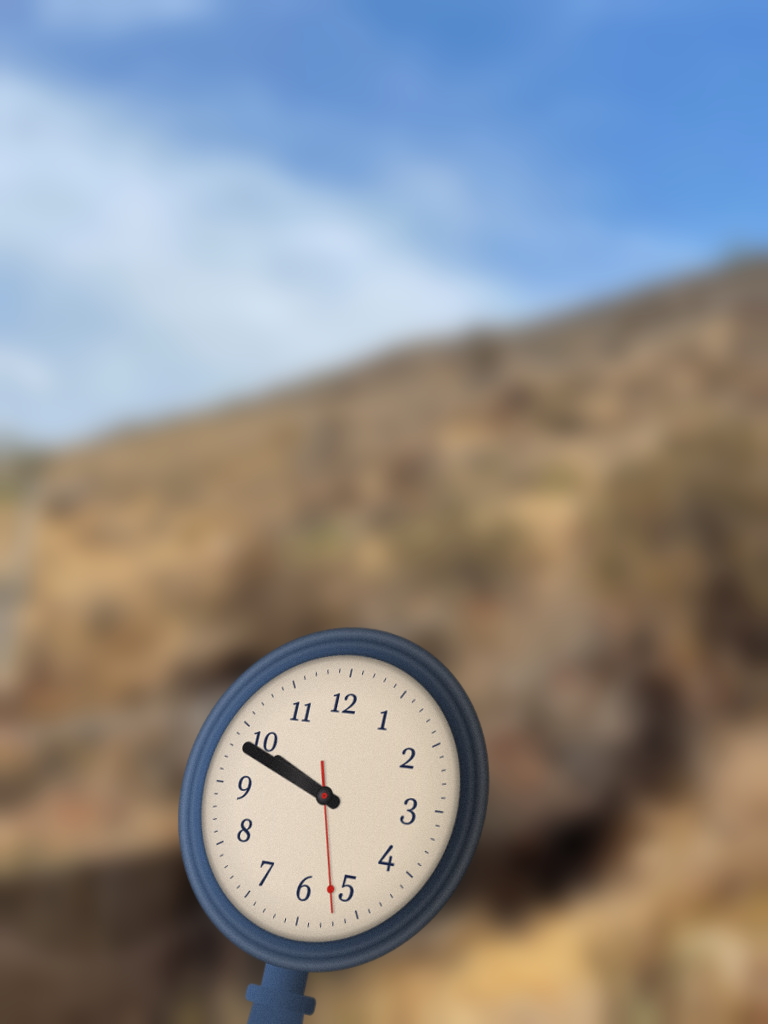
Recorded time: 9:48:27
